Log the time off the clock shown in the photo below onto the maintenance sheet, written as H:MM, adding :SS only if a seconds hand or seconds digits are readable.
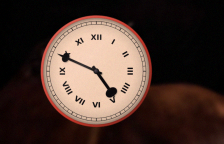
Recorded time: 4:49
